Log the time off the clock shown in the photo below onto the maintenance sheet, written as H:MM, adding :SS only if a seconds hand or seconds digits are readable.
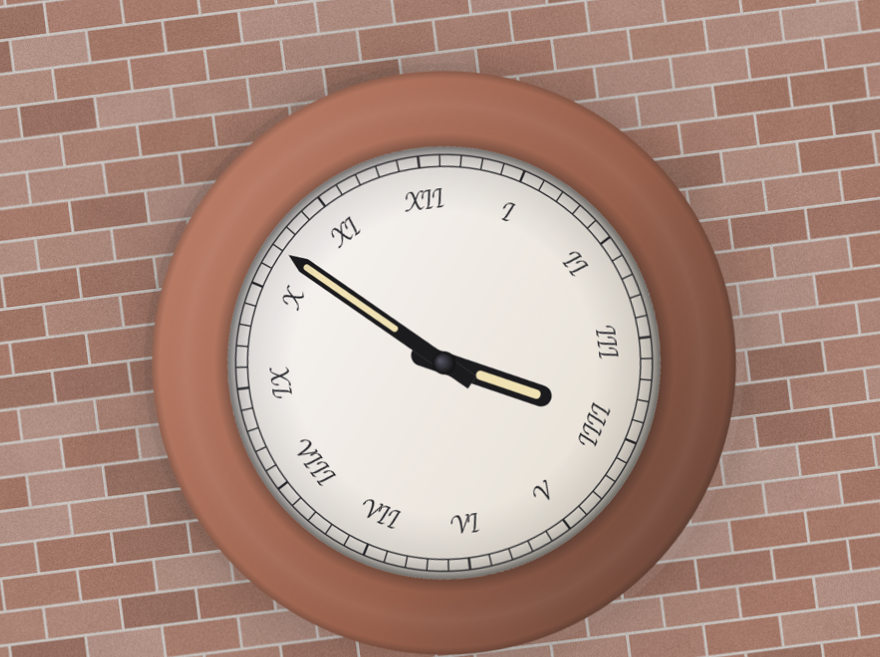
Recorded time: 3:52
